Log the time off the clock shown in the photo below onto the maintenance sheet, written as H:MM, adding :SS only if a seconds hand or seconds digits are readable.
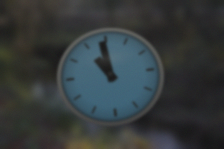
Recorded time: 10:59
